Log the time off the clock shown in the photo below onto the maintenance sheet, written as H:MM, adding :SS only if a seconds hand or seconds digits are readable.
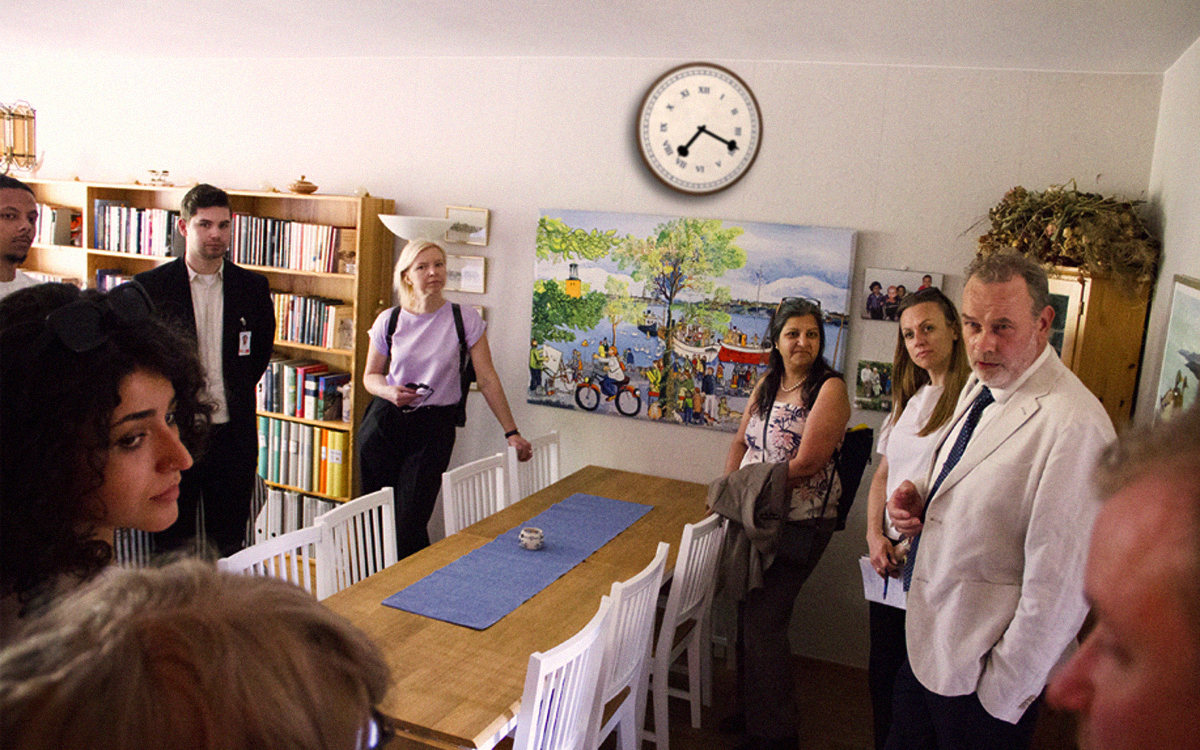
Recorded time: 7:19
